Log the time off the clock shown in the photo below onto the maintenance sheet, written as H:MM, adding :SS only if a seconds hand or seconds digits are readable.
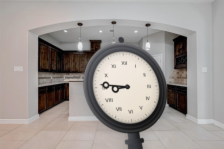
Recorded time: 8:46
